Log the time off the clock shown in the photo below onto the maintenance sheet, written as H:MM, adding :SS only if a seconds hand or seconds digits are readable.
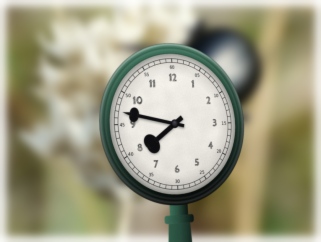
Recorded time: 7:47
